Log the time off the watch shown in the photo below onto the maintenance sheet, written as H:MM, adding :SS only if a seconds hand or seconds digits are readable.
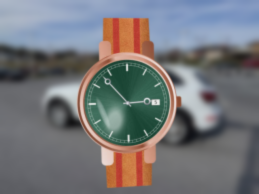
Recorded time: 2:53
